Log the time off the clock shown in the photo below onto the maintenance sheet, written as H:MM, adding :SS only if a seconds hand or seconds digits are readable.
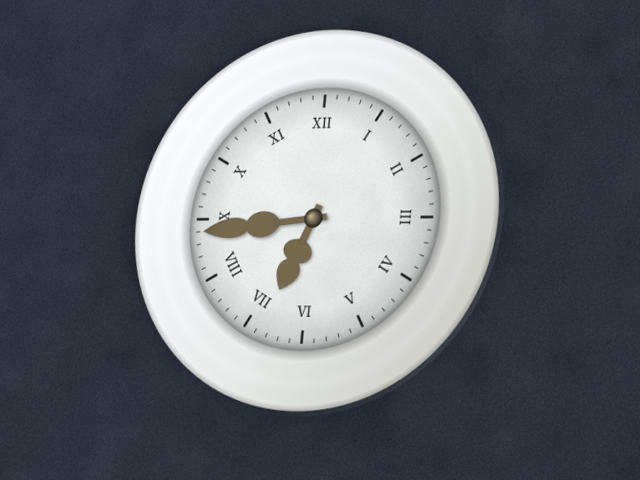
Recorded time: 6:44
